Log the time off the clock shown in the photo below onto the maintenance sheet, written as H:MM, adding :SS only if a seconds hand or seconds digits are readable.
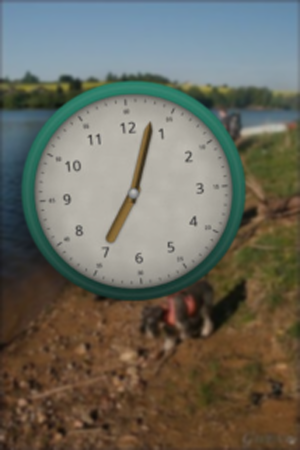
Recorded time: 7:03
